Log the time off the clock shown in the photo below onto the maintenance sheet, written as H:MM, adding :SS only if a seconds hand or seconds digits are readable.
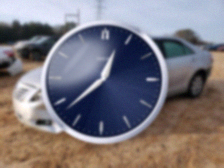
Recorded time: 12:38
